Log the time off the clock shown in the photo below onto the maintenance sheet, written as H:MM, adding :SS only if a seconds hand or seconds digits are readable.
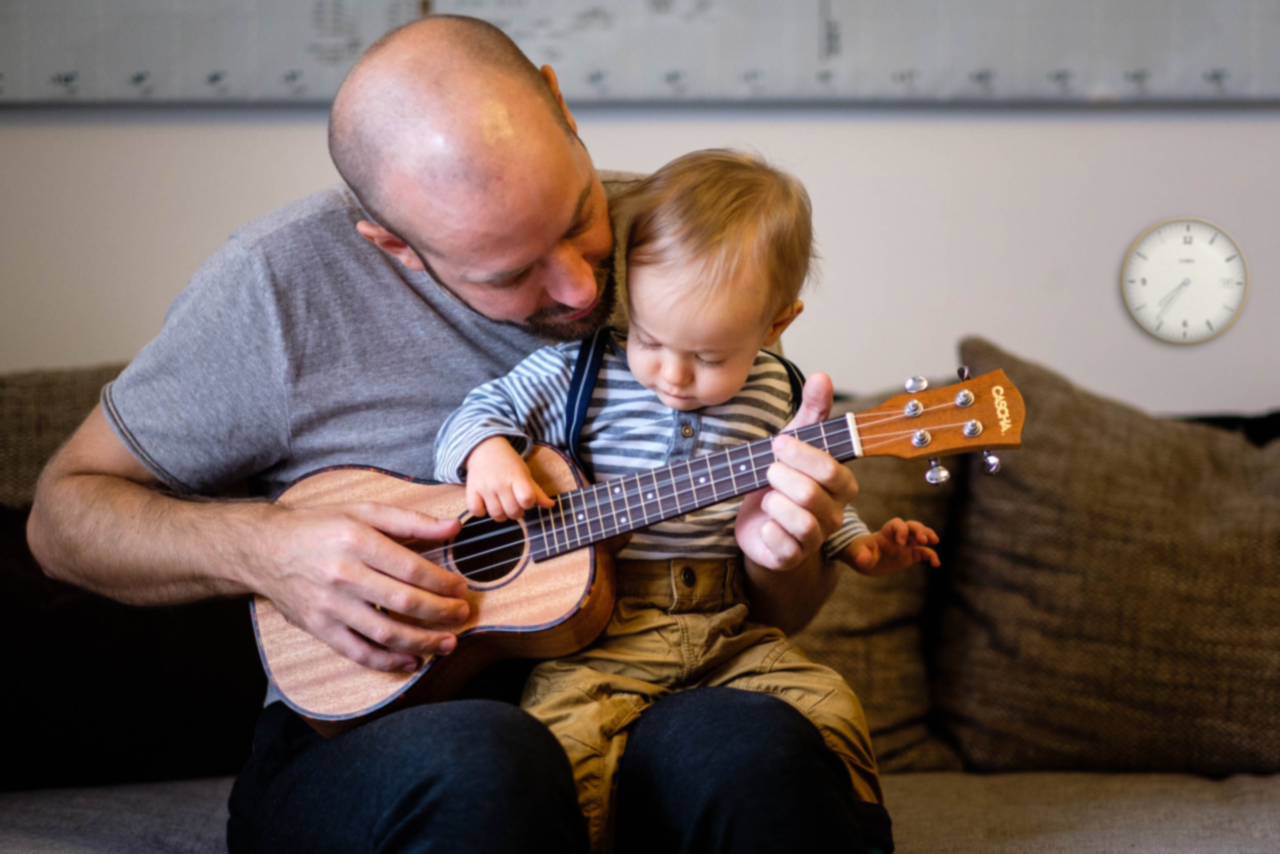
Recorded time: 7:36
